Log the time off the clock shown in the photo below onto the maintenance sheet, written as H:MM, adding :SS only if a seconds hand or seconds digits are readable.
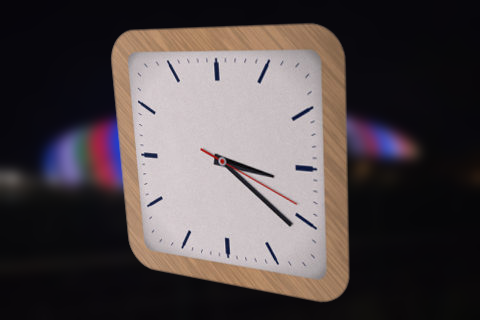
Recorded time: 3:21:19
